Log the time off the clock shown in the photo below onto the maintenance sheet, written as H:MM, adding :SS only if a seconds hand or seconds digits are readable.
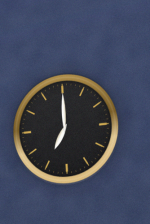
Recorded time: 7:00
